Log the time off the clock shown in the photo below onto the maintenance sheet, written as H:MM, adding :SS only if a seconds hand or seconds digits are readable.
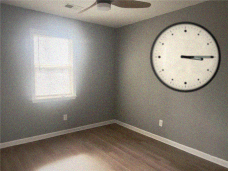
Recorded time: 3:15
